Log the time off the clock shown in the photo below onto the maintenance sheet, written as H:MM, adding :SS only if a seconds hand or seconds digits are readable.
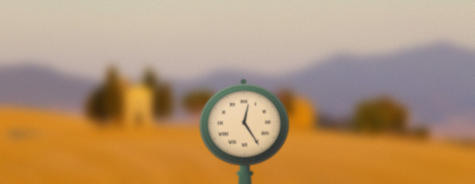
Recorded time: 12:25
